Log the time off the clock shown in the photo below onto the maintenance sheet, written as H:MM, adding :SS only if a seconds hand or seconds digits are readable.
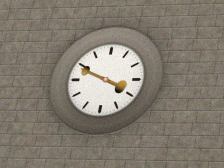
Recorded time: 3:49
